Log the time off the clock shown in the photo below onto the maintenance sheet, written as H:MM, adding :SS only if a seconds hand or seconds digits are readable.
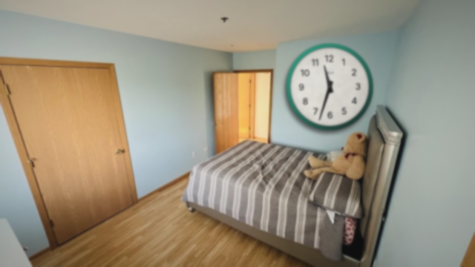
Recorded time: 11:33
